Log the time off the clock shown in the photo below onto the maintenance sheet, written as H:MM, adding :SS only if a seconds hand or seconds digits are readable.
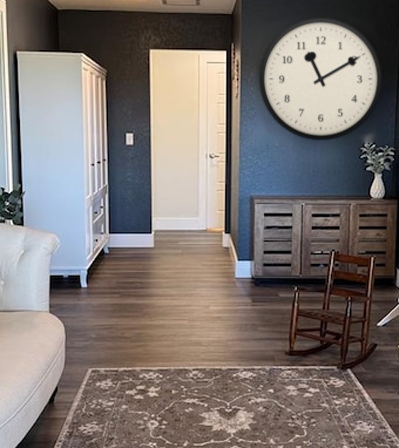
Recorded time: 11:10
